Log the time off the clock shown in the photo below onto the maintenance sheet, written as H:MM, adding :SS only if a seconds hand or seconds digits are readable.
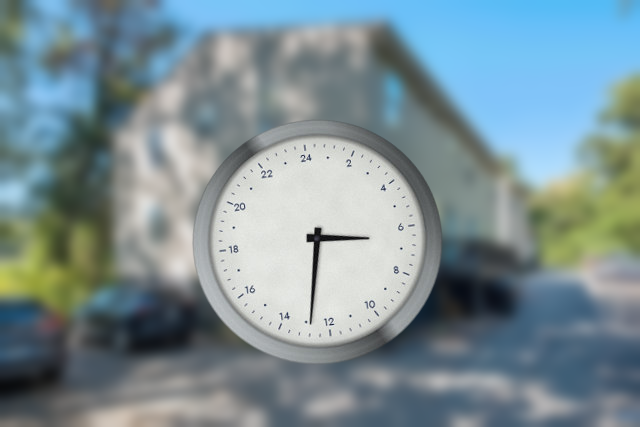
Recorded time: 6:32
